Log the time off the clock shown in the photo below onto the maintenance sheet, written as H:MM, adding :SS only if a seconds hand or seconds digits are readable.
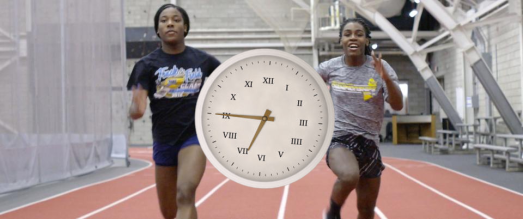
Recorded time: 6:45
